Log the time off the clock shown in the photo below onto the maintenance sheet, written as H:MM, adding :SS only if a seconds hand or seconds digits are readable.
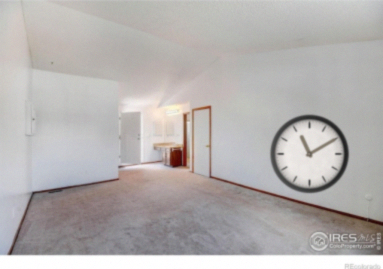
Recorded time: 11:10
